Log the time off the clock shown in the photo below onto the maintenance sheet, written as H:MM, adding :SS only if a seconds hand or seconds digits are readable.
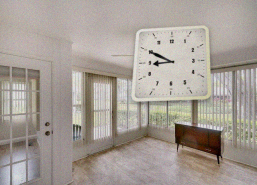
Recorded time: 8:50
